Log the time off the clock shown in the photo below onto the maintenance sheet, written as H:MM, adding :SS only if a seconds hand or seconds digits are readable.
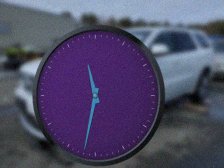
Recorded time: 11:32
